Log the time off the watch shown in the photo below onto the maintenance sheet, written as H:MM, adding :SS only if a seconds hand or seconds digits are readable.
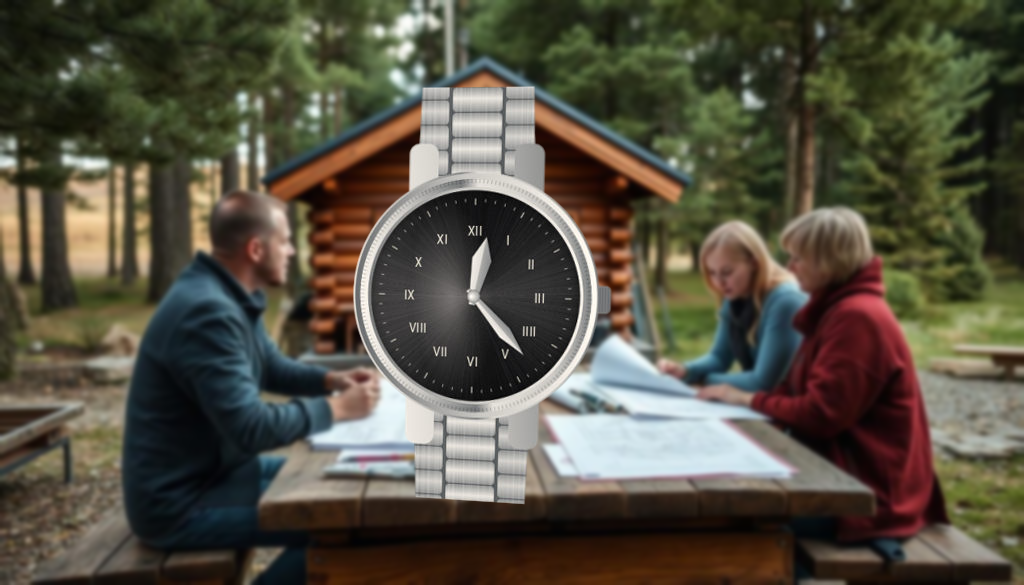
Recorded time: 12:23
